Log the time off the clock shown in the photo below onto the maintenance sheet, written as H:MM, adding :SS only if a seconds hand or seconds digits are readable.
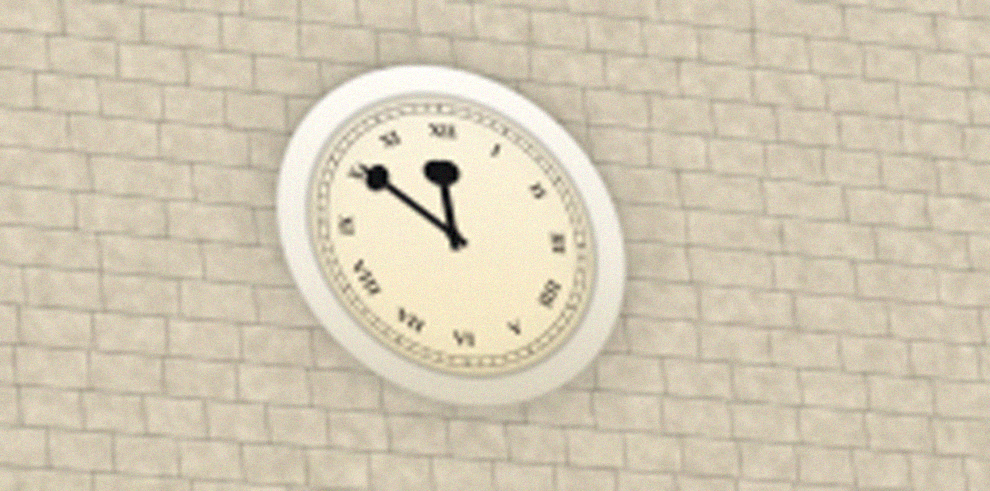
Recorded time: 11:51
